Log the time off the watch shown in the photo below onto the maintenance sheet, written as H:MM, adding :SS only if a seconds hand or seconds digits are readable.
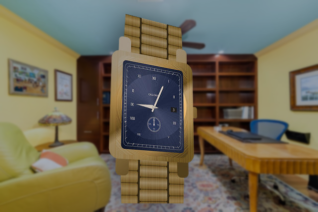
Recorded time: 9:04
